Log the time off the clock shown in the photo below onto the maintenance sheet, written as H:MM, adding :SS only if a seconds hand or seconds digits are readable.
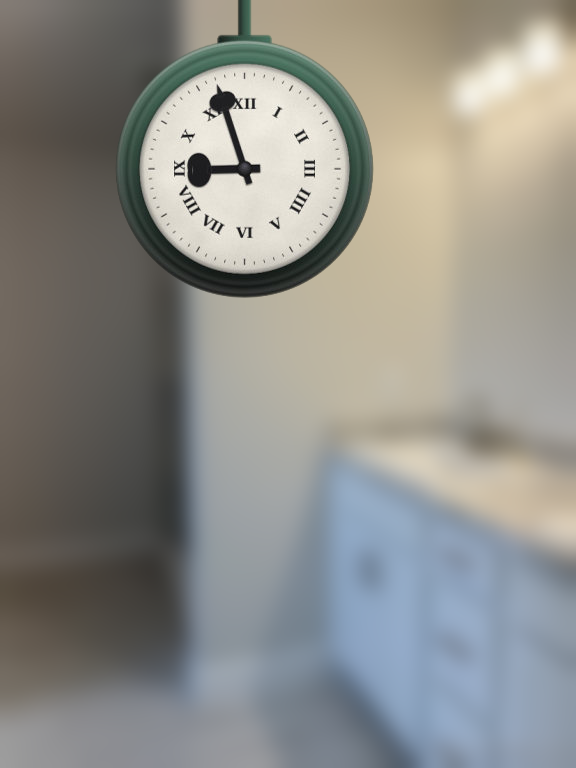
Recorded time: 8:57
